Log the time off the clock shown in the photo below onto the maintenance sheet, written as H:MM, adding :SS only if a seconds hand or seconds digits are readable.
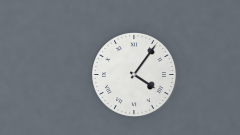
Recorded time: 4:06
